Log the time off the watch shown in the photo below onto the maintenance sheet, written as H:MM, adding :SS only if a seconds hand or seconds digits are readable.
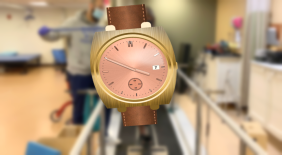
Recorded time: 3:50
